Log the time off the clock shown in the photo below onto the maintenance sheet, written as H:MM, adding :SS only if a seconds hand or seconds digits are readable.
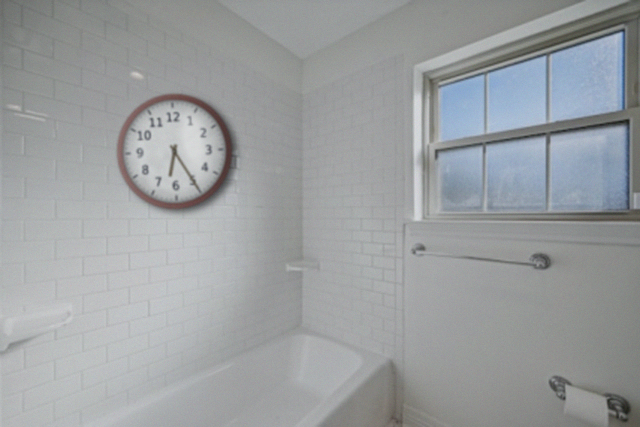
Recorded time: 6:25
